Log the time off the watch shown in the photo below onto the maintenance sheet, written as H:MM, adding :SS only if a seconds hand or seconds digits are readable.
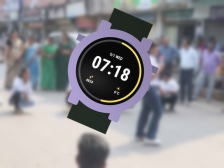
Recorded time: 7:18
